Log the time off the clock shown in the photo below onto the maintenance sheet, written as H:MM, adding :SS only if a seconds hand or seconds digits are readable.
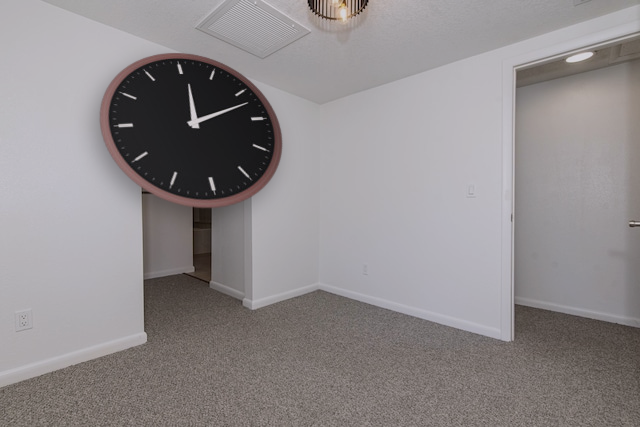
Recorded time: 12:12
